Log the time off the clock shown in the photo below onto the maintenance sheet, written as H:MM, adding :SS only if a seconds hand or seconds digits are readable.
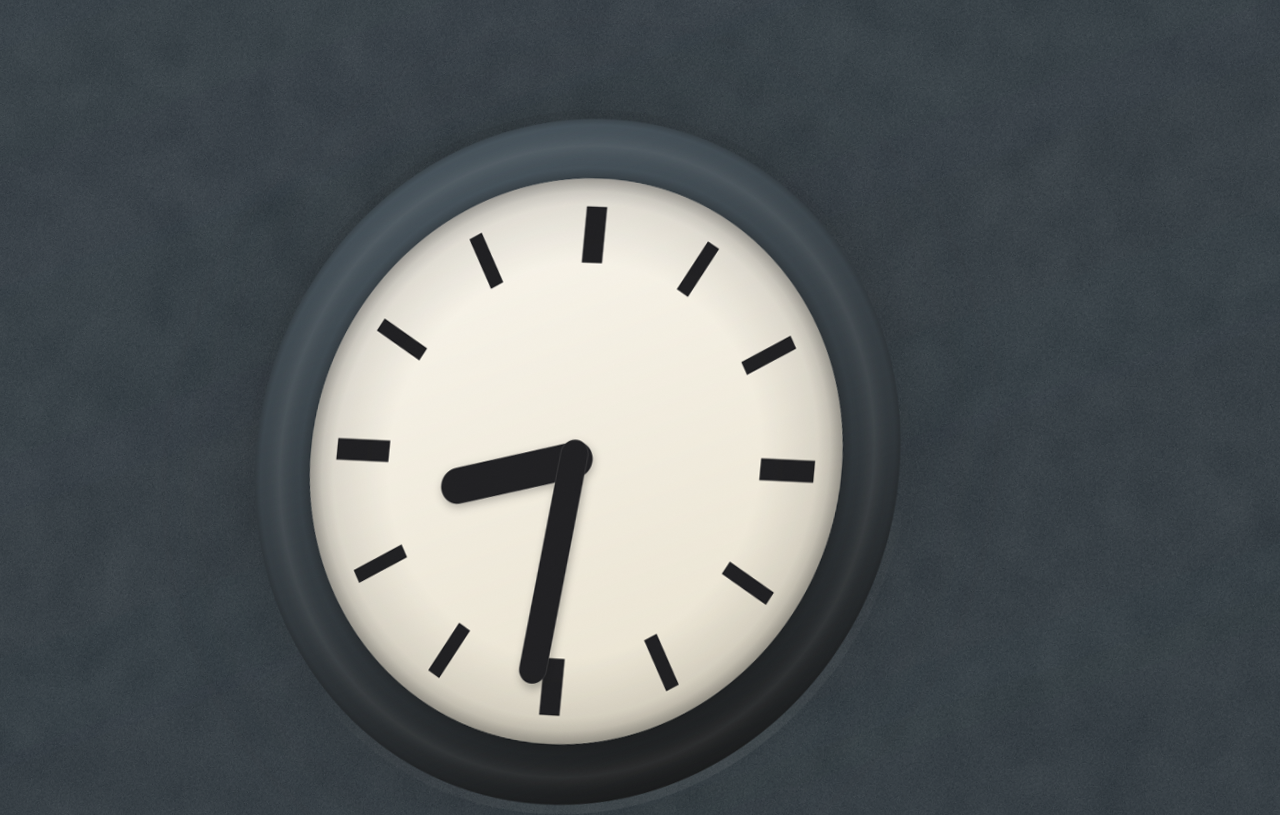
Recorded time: 8:31
